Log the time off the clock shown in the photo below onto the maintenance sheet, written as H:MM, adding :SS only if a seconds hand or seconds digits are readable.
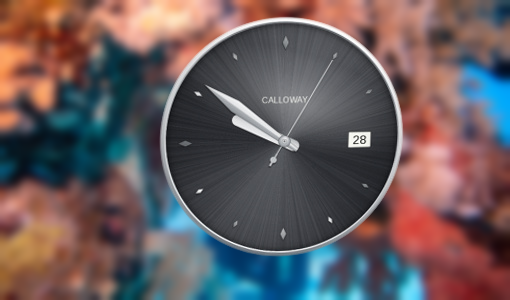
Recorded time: 9:51:05
